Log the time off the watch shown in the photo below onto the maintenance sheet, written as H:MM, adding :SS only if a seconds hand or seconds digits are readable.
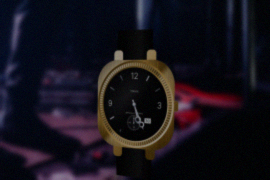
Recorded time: 5:26
